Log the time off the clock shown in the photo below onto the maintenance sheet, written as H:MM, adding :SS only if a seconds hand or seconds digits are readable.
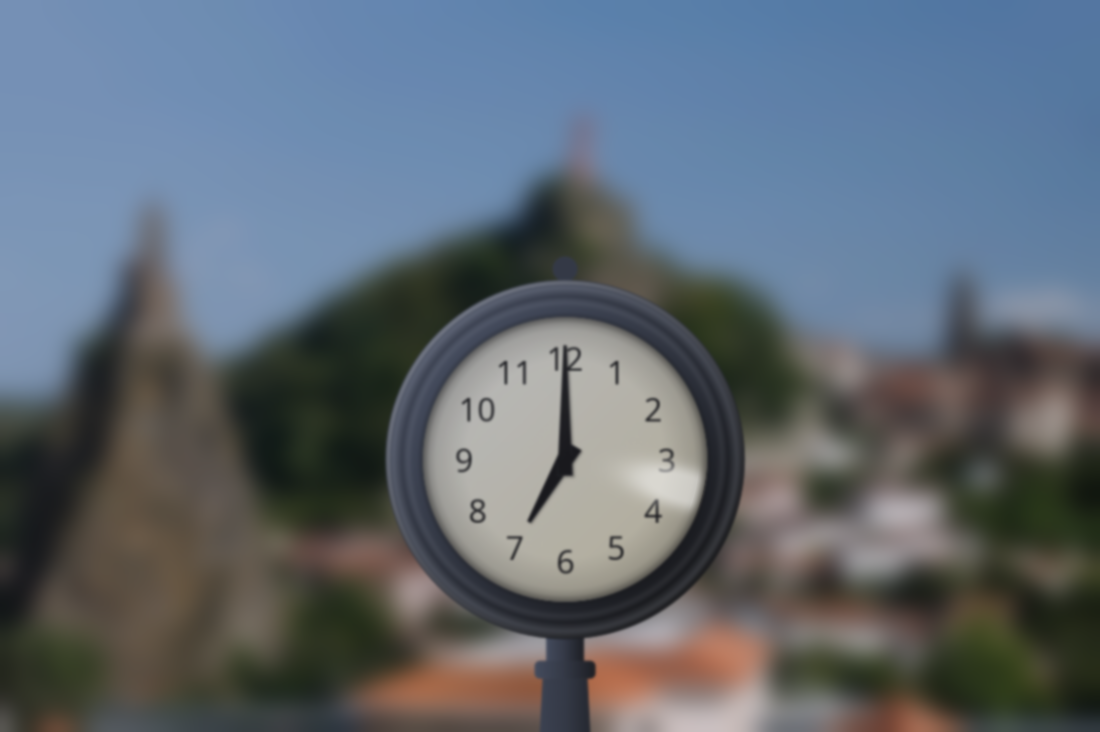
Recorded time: 7:00
